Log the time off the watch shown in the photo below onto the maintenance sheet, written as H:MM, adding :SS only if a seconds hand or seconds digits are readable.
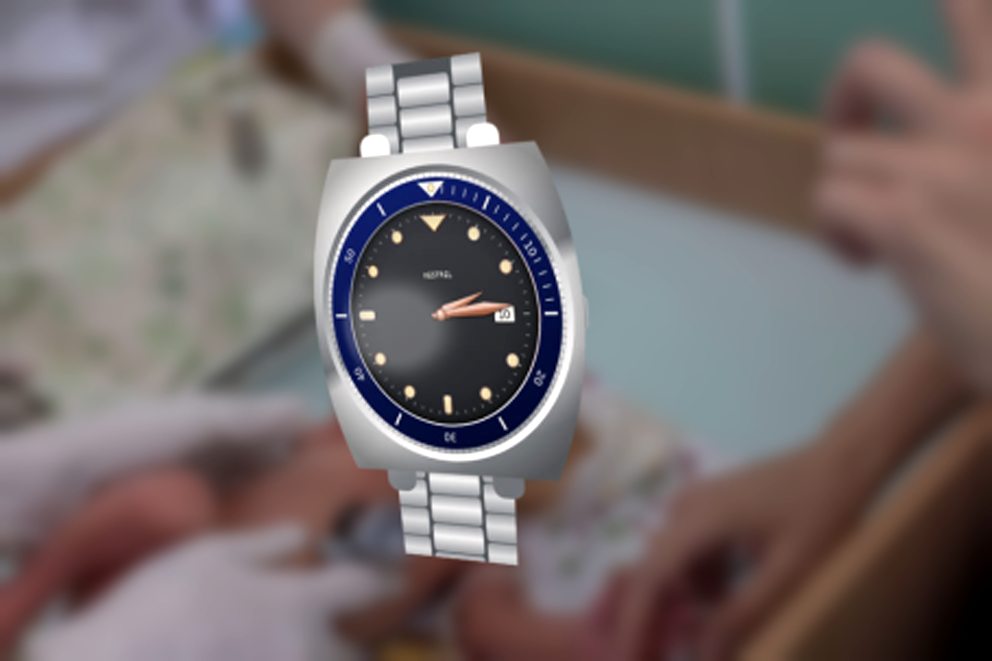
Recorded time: 2:14
